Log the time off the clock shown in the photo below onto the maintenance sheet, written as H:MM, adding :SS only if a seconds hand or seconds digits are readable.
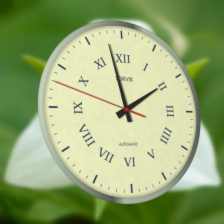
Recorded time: 1:57:48
